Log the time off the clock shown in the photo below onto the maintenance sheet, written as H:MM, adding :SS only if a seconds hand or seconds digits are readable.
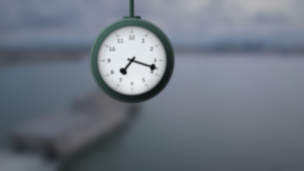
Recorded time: 7:18
